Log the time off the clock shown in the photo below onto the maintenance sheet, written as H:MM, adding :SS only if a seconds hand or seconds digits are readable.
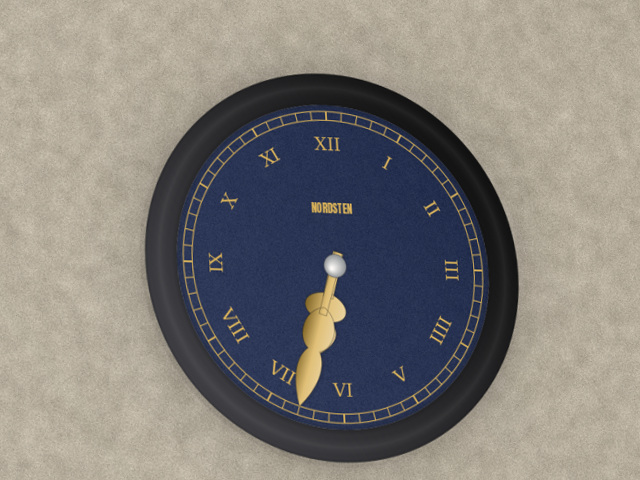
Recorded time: 6:33
